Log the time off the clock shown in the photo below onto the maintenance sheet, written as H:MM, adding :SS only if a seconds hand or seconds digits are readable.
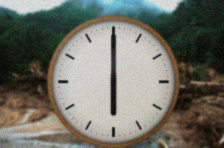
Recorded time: 6:00
